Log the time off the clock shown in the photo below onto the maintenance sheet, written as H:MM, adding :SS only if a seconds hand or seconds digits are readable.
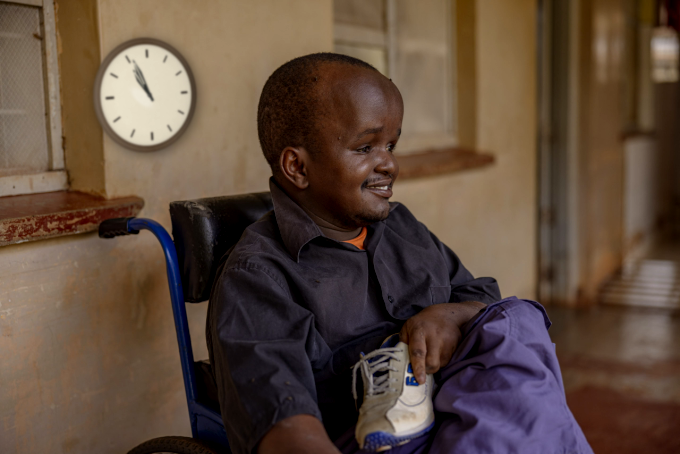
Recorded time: 10:56
